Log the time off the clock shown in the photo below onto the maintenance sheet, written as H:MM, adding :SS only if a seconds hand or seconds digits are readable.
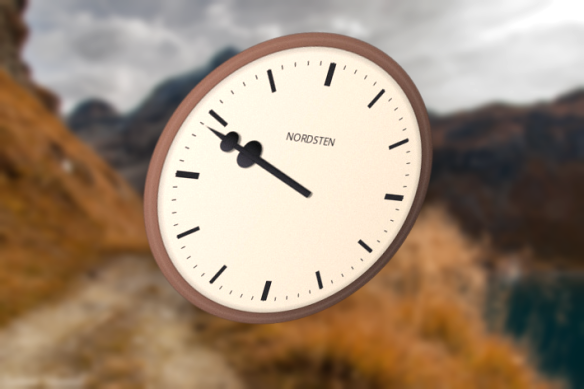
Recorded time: 9:49
